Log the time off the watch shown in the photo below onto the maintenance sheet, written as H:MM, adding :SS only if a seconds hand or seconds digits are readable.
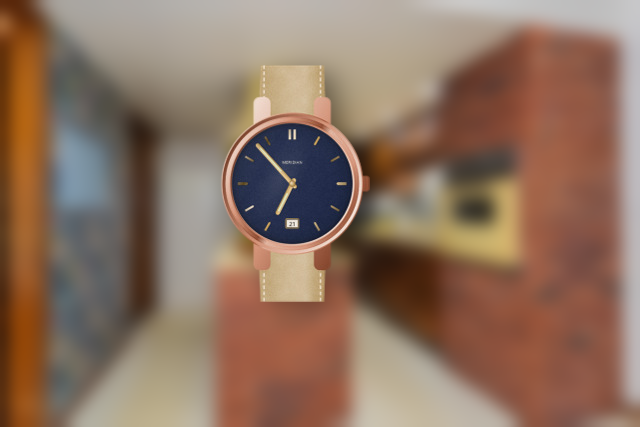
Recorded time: 6:53
